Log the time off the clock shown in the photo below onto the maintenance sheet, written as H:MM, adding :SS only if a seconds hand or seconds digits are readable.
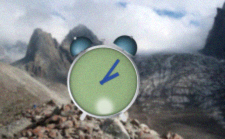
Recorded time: 2:06
